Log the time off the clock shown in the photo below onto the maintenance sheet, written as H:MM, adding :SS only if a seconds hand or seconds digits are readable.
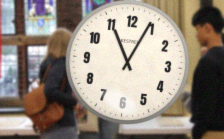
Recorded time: 11:04
